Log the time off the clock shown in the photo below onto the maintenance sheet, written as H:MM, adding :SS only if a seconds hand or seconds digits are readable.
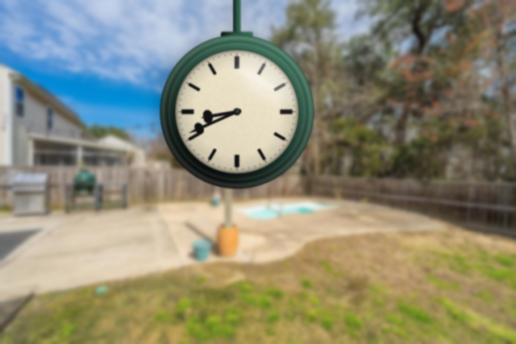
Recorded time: 8:41
